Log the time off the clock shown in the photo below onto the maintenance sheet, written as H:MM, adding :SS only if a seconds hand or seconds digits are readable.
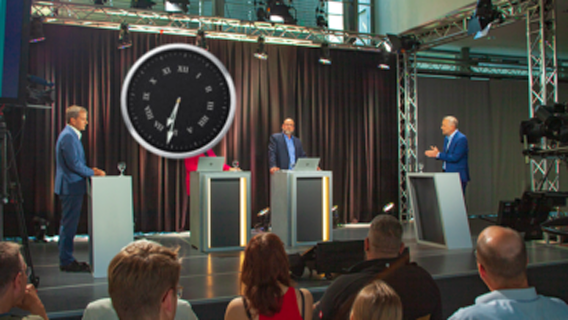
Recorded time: 6:31
